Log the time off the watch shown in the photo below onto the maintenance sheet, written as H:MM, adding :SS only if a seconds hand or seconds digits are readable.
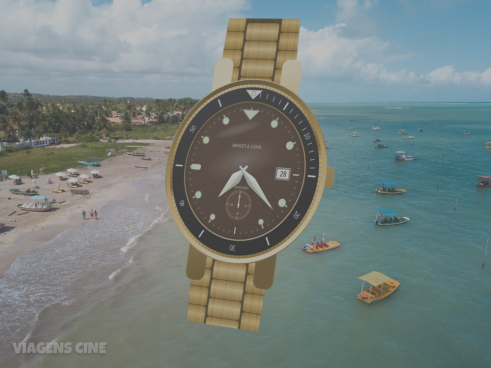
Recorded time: 7:22
